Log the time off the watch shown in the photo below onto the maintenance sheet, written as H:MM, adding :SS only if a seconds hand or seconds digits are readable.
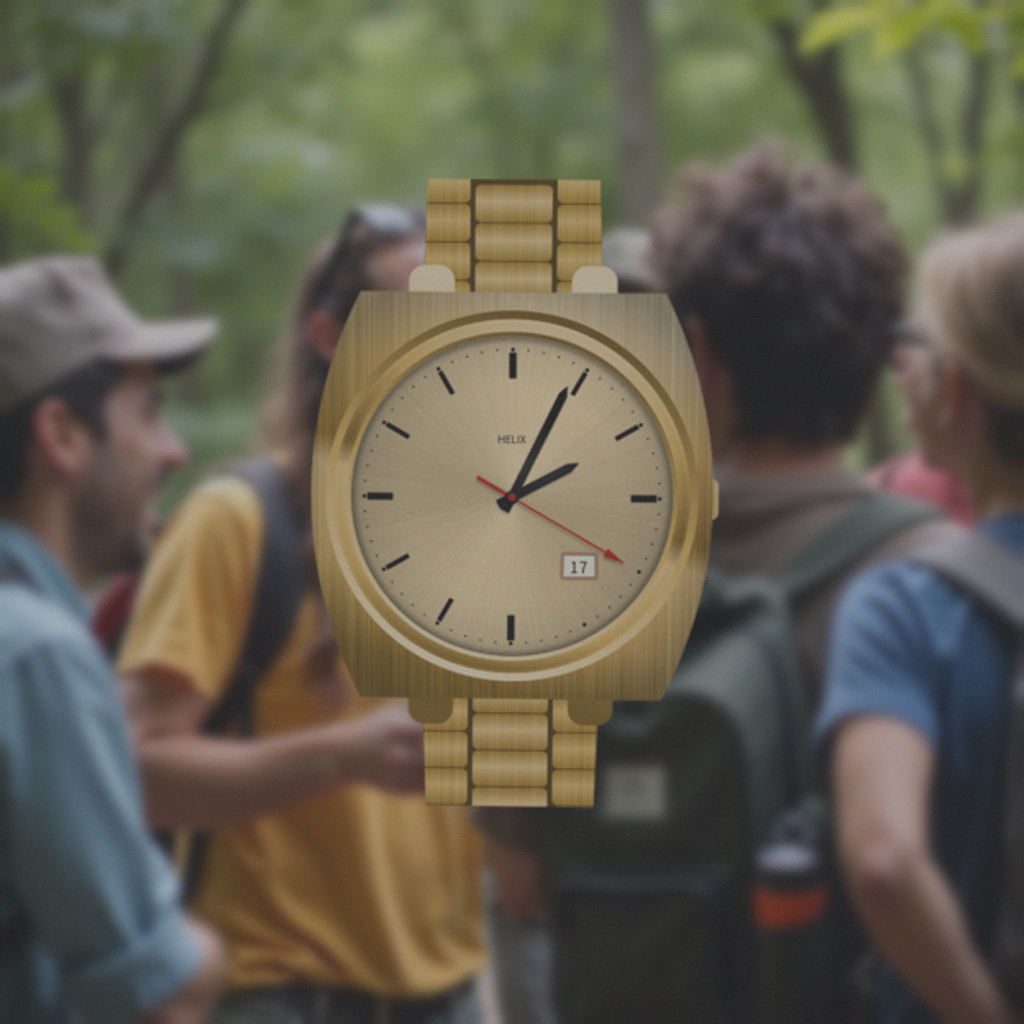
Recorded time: 2:04:20
